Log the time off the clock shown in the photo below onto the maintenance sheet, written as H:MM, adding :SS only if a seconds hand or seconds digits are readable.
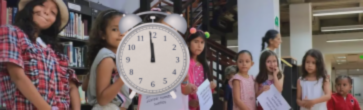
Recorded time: 11:59
